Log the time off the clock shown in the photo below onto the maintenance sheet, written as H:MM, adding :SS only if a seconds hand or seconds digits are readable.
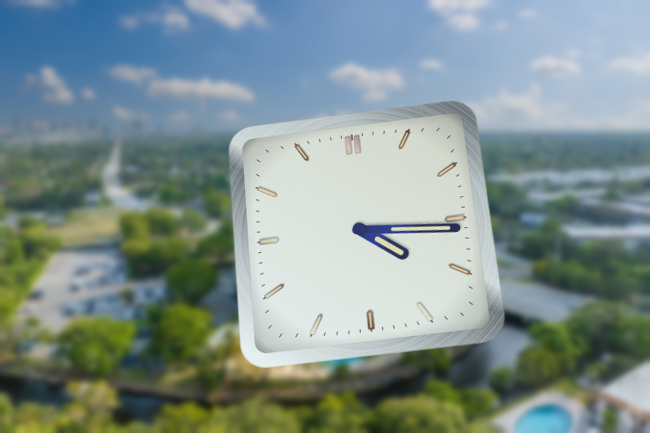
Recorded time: 4:16
